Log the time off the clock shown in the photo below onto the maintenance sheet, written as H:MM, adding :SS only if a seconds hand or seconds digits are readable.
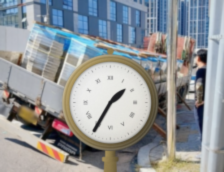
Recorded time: 1:35
